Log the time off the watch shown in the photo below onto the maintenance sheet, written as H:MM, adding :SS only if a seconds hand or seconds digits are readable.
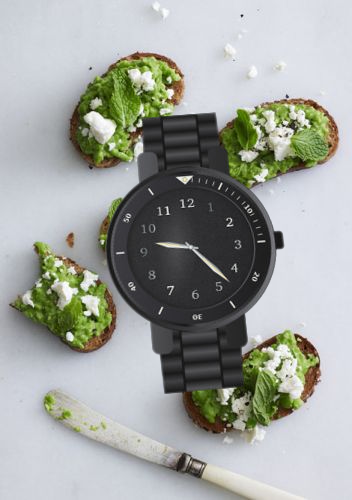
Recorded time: 9:23
